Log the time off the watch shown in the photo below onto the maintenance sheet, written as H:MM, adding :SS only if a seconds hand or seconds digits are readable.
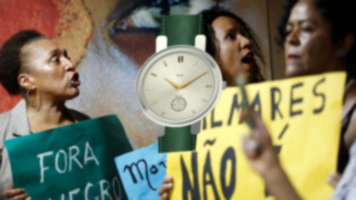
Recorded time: 10:10
